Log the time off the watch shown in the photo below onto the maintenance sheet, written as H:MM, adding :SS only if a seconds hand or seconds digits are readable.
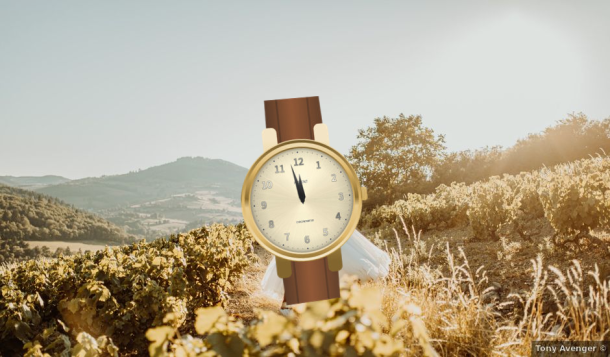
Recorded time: 11:58
